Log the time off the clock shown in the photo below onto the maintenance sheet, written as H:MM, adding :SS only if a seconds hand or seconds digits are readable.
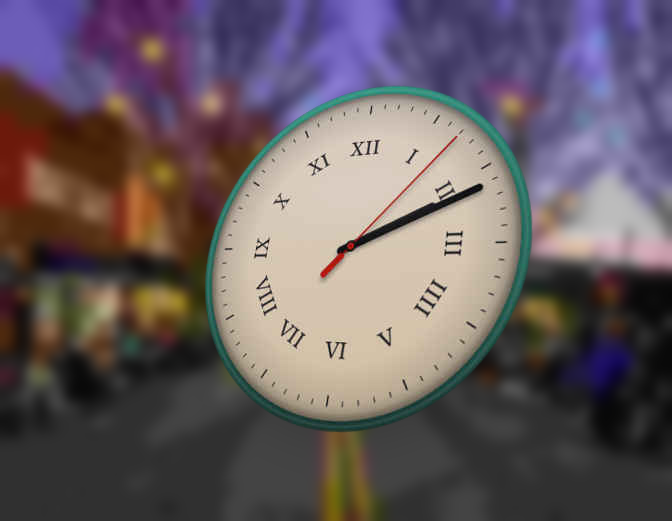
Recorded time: 2:11:07
